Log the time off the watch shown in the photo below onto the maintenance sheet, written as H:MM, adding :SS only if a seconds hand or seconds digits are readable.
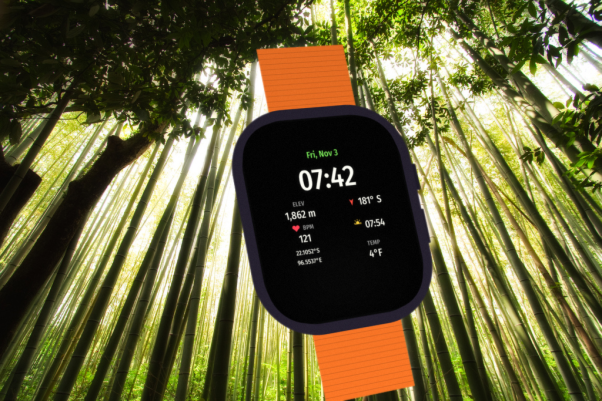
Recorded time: 7:42
